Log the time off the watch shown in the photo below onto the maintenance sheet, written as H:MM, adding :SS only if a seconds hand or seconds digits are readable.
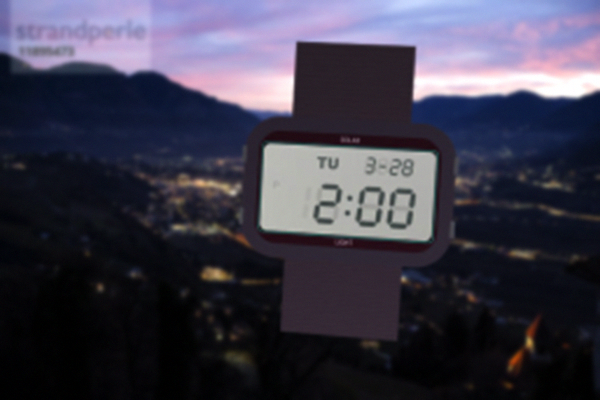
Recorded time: 2:00
